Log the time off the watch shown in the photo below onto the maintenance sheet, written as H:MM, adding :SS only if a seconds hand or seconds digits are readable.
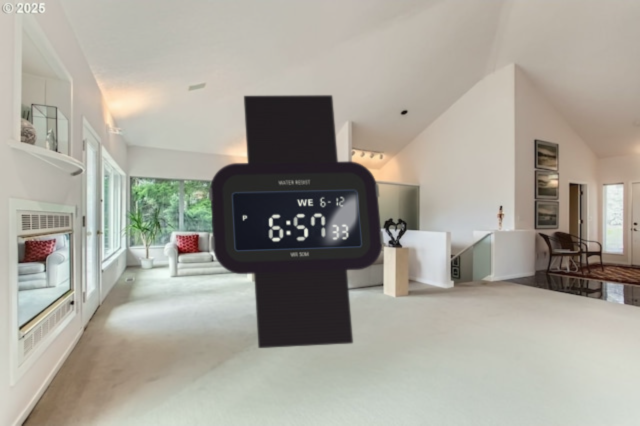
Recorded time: 6:57:33
